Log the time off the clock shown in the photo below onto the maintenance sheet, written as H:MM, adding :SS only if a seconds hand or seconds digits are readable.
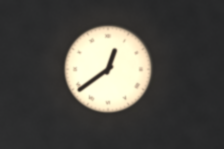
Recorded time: 12:39
